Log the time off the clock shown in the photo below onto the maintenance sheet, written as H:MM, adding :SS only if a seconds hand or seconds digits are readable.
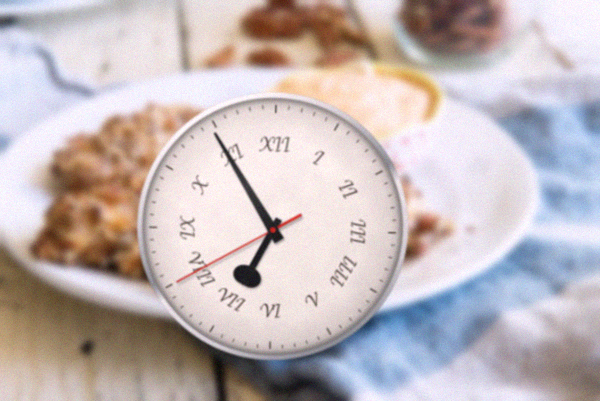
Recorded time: 6:54:40
